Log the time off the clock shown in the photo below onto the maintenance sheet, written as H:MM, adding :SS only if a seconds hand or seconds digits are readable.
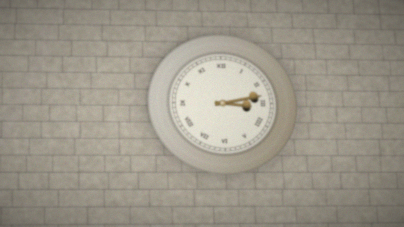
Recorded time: 3:13
